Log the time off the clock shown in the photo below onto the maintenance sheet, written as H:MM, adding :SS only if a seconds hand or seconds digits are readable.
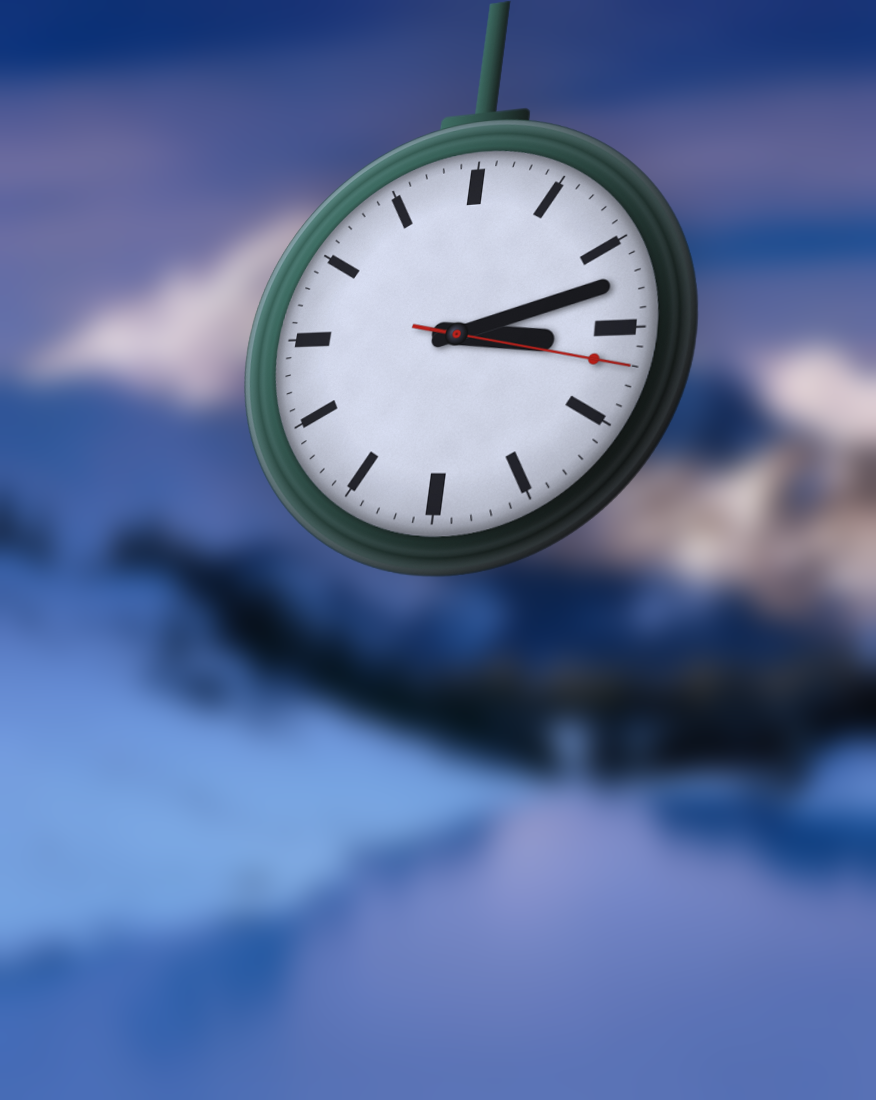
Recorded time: 3:12:17
